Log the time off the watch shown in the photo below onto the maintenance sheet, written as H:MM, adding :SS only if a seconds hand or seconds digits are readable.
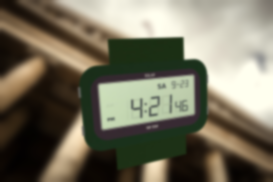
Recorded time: 4:21
